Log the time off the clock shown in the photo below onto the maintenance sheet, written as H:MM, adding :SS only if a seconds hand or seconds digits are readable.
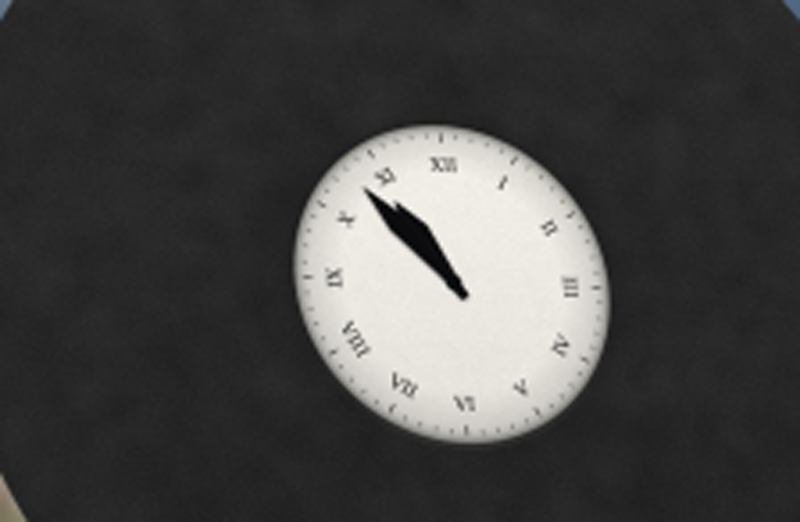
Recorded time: 10:53
